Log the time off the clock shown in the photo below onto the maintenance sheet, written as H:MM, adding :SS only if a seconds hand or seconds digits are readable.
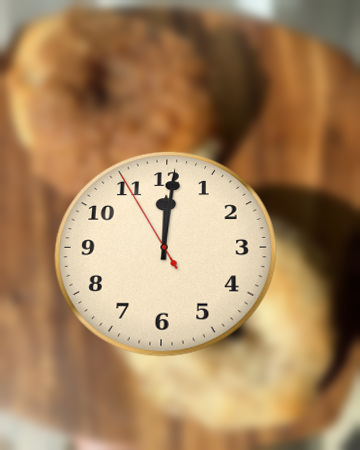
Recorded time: 12:00:55
